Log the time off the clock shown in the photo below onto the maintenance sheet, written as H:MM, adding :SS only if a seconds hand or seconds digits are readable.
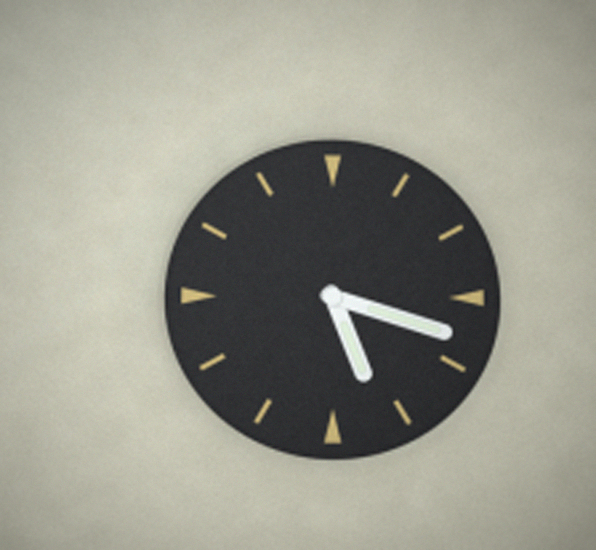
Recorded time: 5:18
